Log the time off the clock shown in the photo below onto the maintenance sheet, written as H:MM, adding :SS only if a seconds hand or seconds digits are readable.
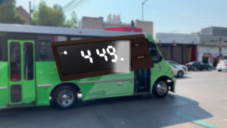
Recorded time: 4:49
